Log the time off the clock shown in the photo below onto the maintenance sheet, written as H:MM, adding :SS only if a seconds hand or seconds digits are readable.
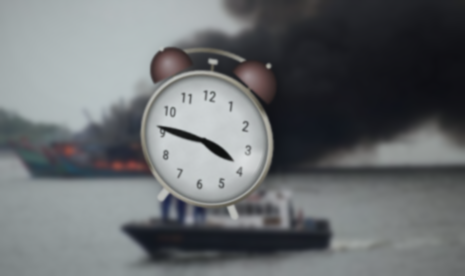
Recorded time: 3:46
